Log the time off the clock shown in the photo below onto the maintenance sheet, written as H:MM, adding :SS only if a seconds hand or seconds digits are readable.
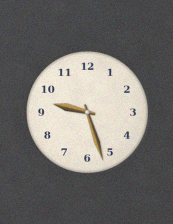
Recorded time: 9:27
